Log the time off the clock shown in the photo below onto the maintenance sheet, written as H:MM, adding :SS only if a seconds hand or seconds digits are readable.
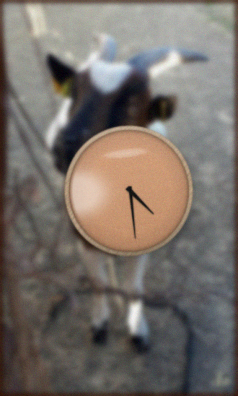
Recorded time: 4:29
